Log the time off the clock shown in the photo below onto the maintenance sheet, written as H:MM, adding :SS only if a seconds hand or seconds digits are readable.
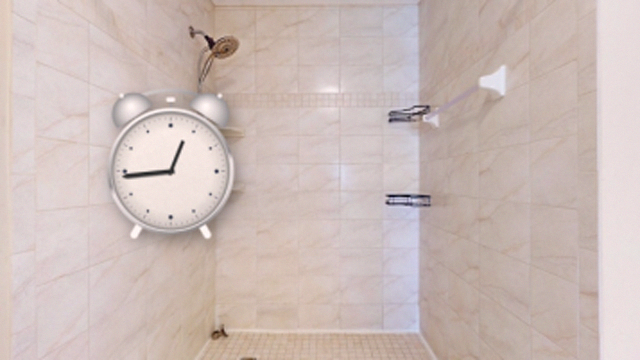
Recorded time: 12:44
